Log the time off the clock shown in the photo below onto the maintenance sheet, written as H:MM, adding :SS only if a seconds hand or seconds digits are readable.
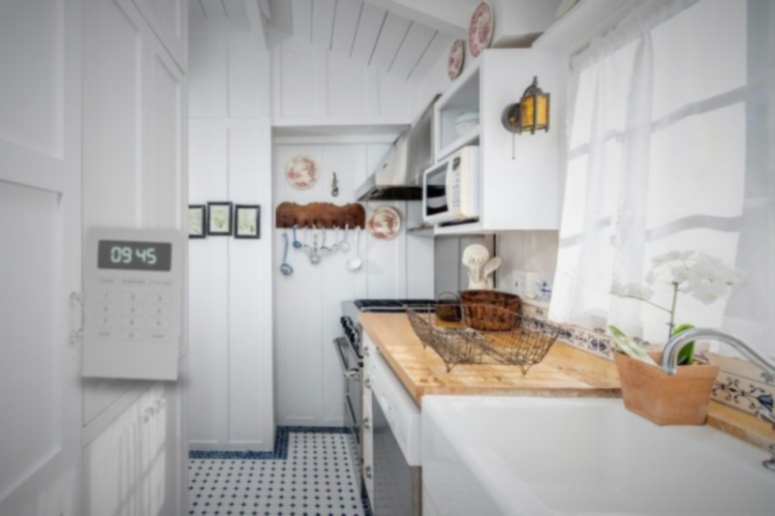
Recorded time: 9:45
